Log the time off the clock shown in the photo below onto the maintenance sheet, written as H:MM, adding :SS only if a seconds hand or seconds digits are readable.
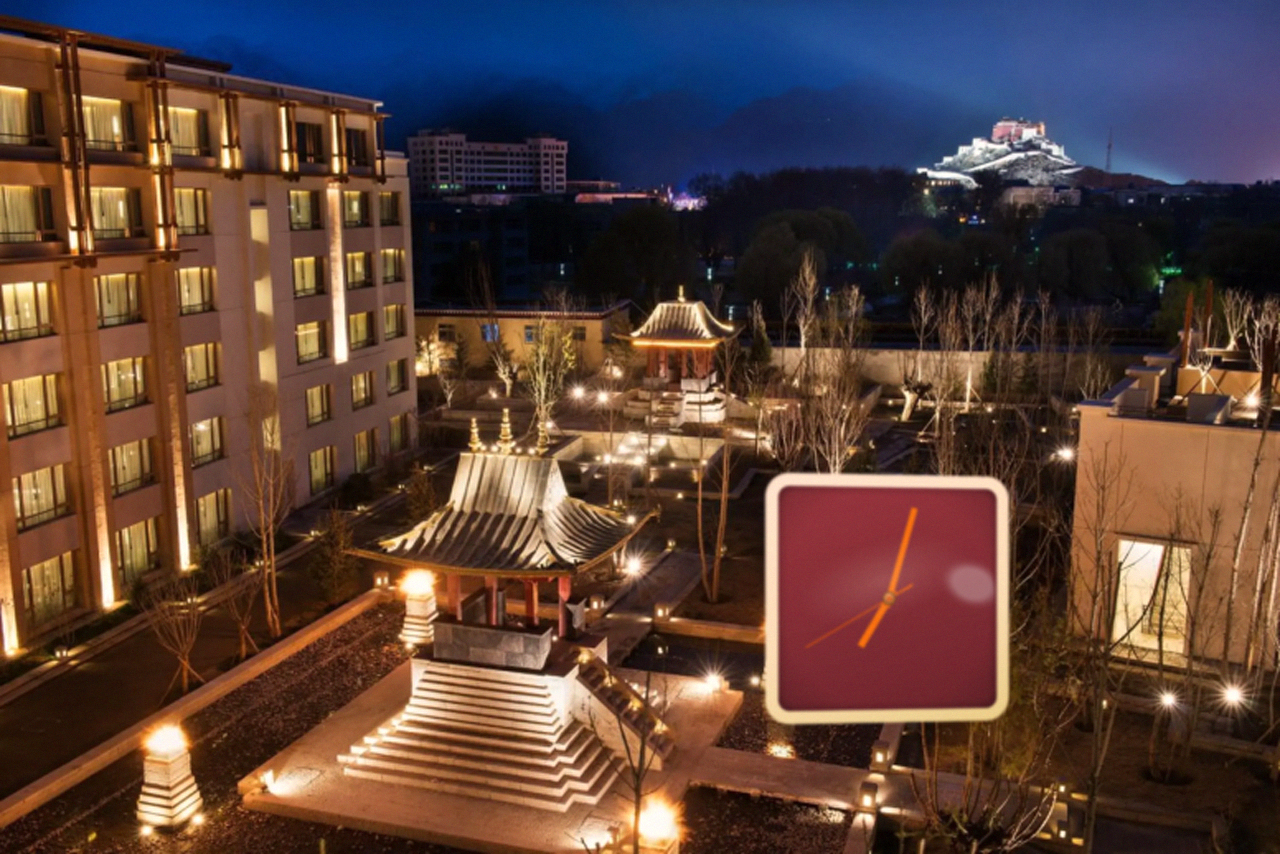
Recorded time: 7:02:40
